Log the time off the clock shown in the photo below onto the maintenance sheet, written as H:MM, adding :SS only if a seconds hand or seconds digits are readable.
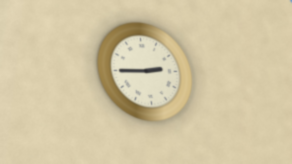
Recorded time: 2:45
